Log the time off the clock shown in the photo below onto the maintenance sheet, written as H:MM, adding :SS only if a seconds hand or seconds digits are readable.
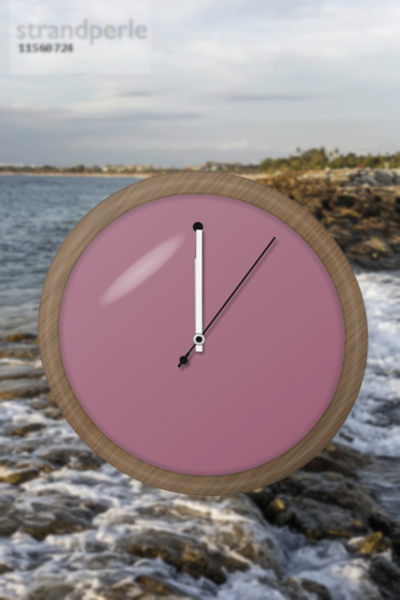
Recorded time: 12:00:06
